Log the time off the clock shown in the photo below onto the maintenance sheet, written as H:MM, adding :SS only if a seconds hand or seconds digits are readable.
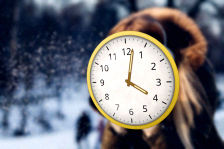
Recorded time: 4:02
